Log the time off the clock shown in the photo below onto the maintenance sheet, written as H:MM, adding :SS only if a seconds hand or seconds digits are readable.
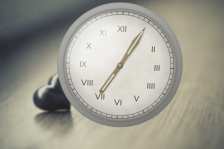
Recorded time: 7:05
